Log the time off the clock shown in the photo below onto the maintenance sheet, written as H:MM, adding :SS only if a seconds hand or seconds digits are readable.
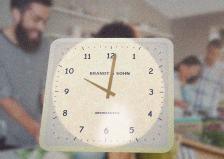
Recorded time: 10:01
